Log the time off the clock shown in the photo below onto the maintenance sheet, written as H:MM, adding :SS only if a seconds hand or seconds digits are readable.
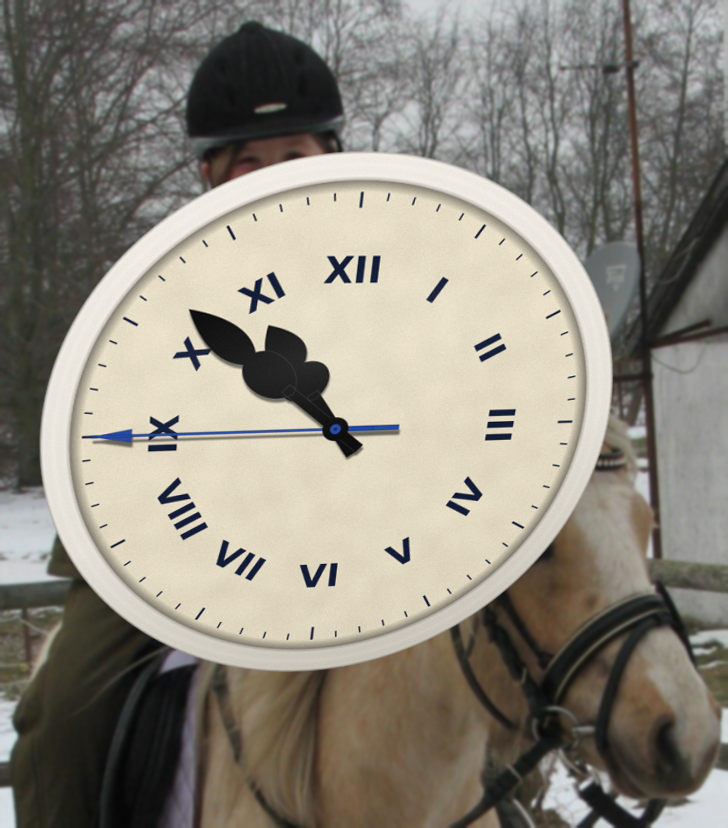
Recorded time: 10:51:45
